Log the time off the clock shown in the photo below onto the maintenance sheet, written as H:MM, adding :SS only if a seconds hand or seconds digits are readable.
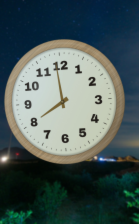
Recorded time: 7:59
